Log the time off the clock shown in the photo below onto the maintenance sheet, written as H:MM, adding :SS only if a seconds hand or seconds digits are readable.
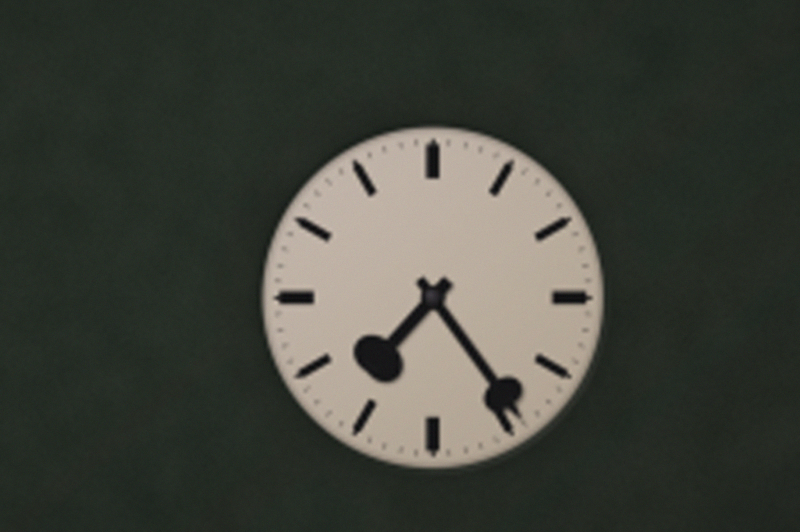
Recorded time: 7:24
